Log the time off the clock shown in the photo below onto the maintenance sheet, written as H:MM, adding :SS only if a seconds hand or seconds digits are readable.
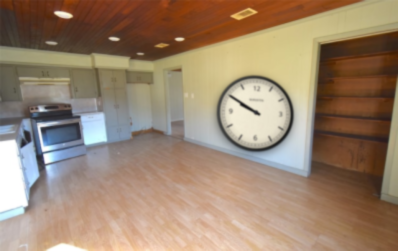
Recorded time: 9:50
